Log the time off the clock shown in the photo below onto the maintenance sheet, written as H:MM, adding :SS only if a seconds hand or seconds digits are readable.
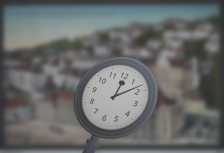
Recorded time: 12:08
